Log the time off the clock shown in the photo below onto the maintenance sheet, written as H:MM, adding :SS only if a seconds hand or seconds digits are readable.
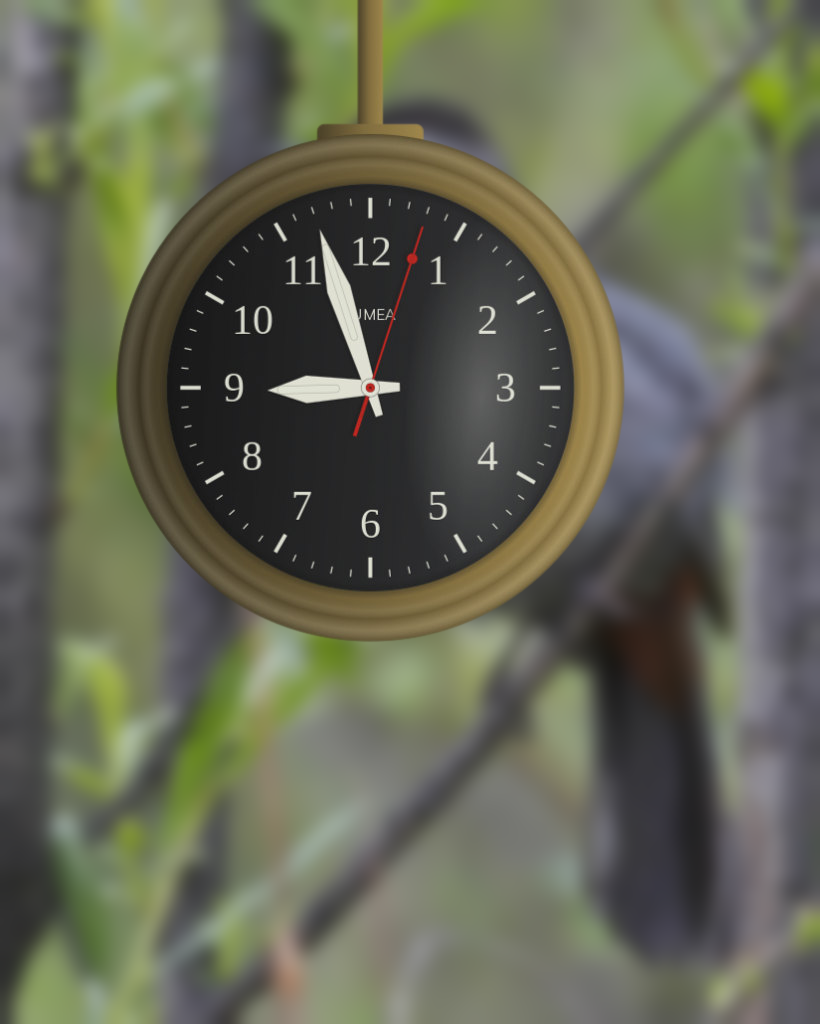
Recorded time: 8:57:03
